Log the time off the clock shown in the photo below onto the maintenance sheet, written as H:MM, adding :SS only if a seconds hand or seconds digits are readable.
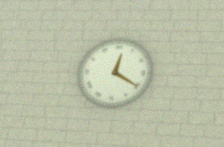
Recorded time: 12:20
